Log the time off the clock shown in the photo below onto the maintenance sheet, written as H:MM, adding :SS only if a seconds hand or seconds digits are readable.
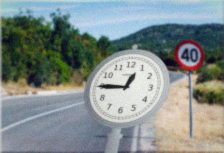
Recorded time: 12:45
